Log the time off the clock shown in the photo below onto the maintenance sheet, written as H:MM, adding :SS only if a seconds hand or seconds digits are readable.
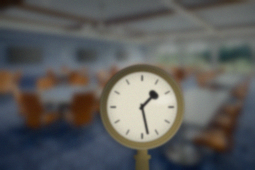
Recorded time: 1:28
